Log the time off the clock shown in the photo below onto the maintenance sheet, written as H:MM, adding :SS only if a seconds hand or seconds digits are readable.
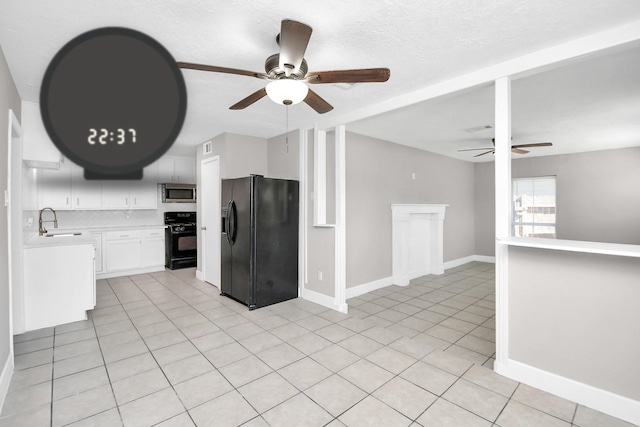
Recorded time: 22:37
